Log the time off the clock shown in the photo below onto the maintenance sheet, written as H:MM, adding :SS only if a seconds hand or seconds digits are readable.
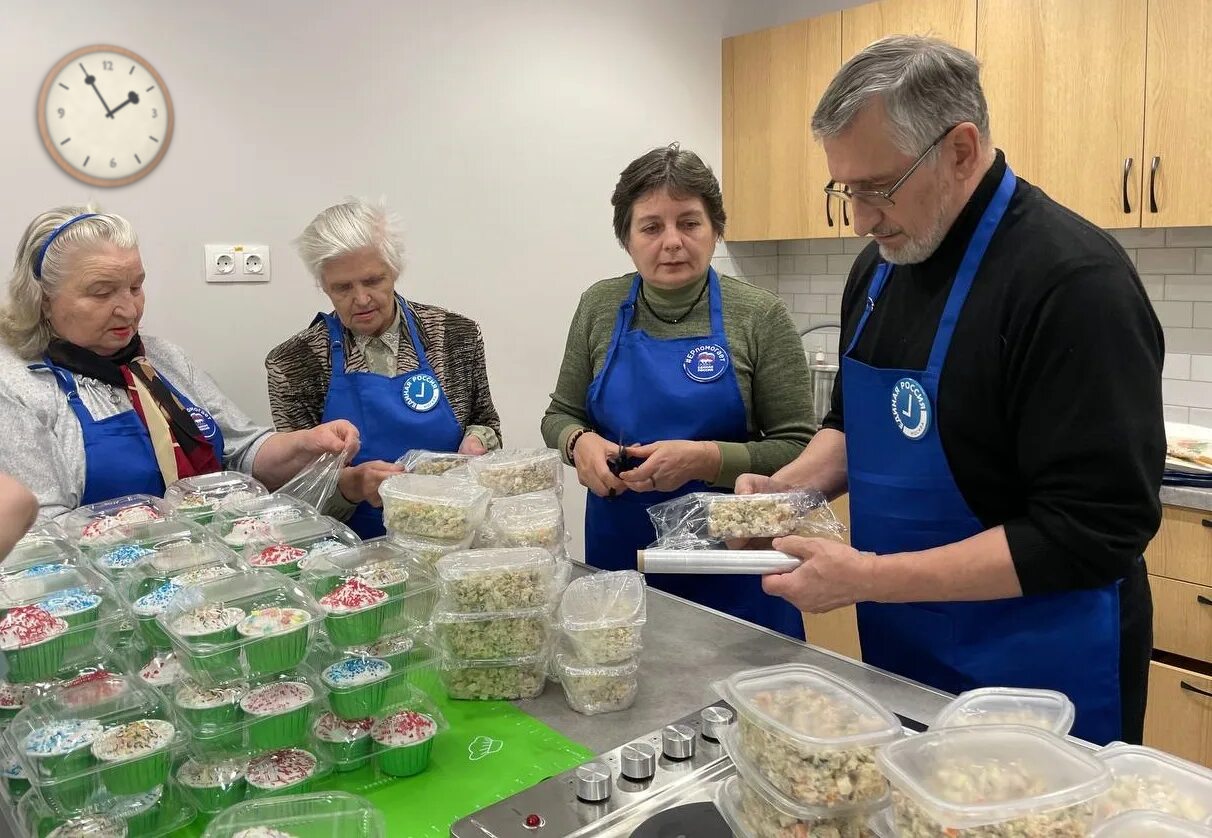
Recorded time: 1:55
